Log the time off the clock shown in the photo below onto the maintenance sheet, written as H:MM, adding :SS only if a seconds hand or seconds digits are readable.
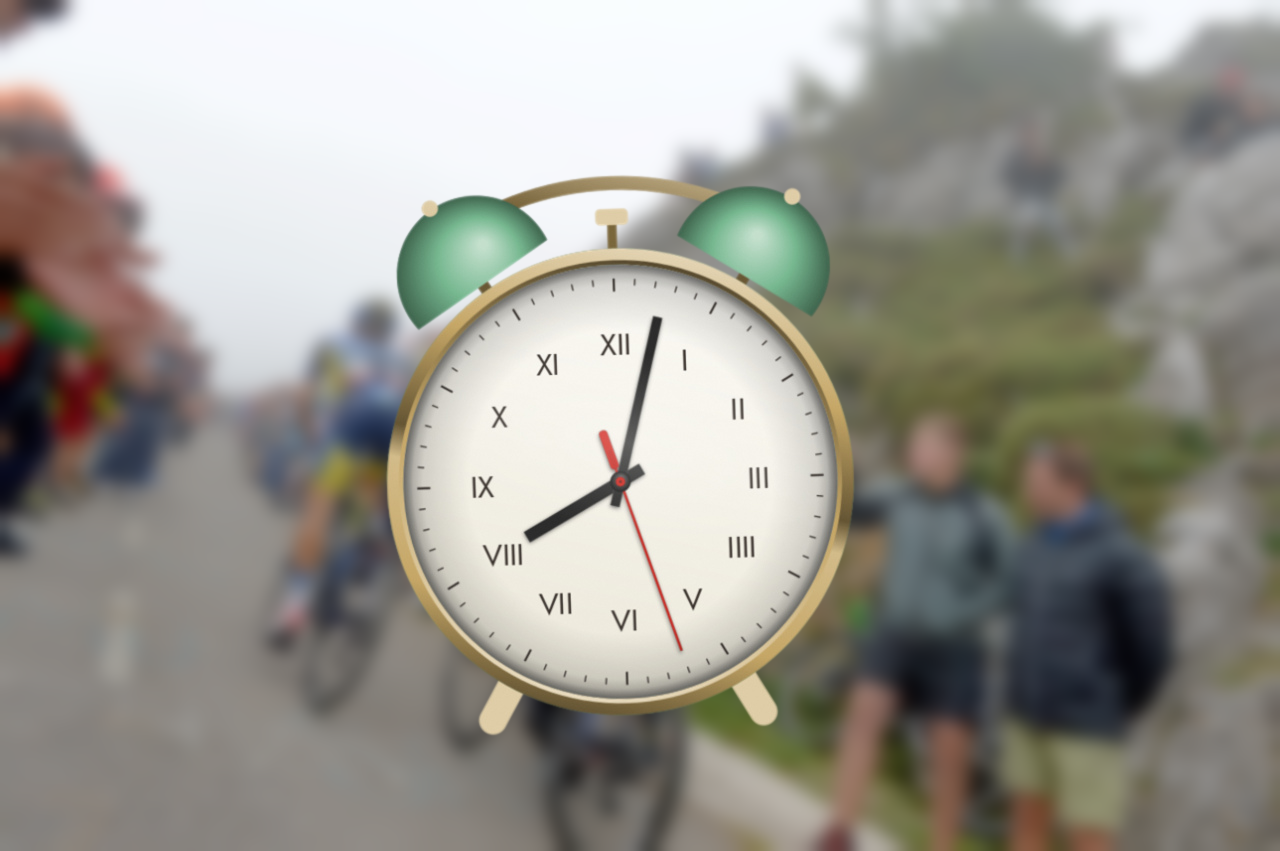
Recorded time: 8:02:27
